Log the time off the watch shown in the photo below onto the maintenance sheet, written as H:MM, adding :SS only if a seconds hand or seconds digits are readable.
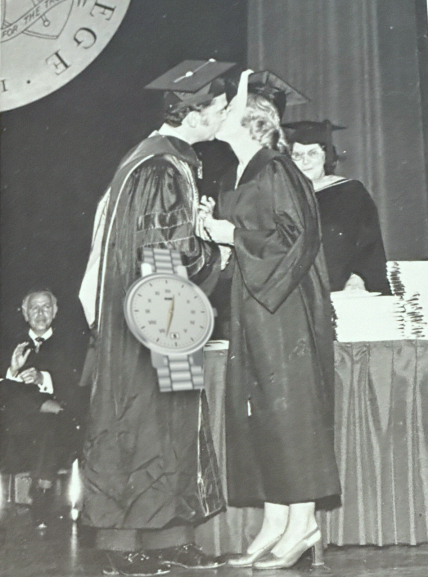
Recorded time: 12:33
